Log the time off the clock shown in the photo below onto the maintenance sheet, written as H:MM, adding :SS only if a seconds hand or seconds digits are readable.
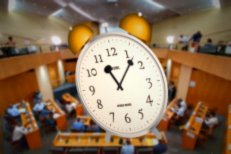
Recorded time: 11:07
